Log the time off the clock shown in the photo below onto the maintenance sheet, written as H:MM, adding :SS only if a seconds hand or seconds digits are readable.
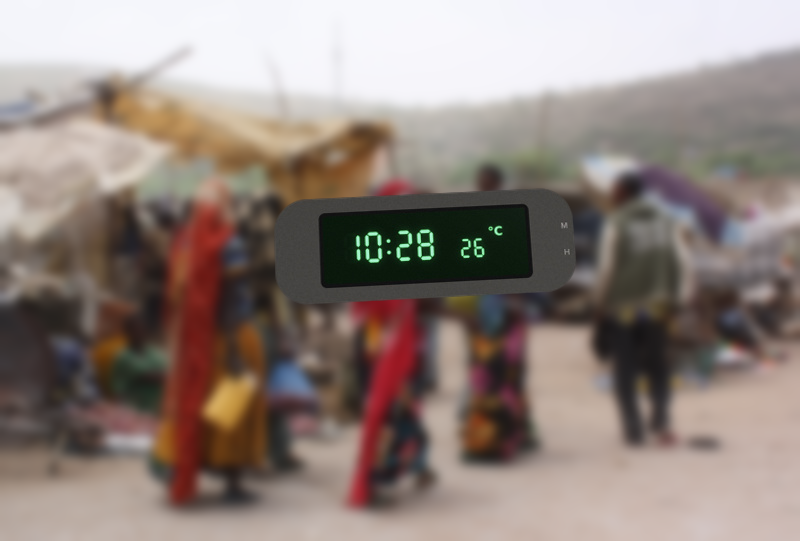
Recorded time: 10:28
